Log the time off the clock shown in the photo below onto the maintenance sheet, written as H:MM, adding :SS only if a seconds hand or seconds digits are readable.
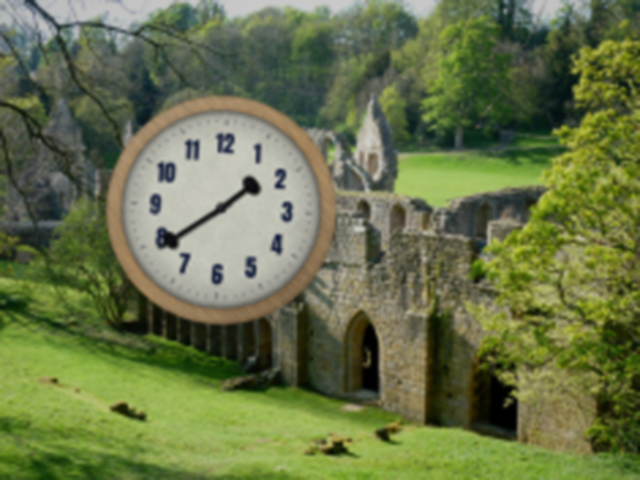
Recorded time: 1:39
